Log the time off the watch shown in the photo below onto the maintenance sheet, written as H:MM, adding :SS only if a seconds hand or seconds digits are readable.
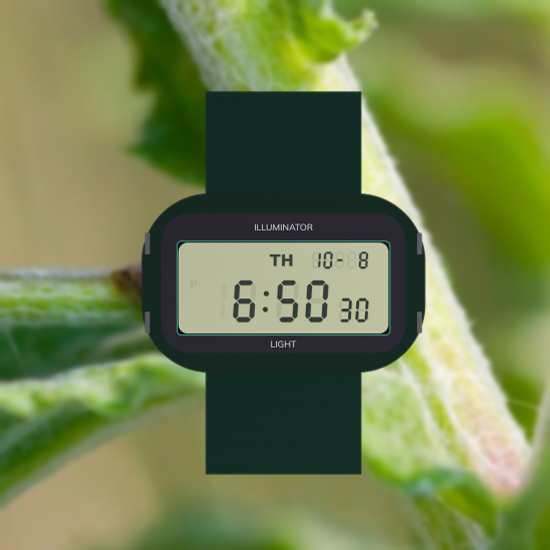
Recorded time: 6:50:30
